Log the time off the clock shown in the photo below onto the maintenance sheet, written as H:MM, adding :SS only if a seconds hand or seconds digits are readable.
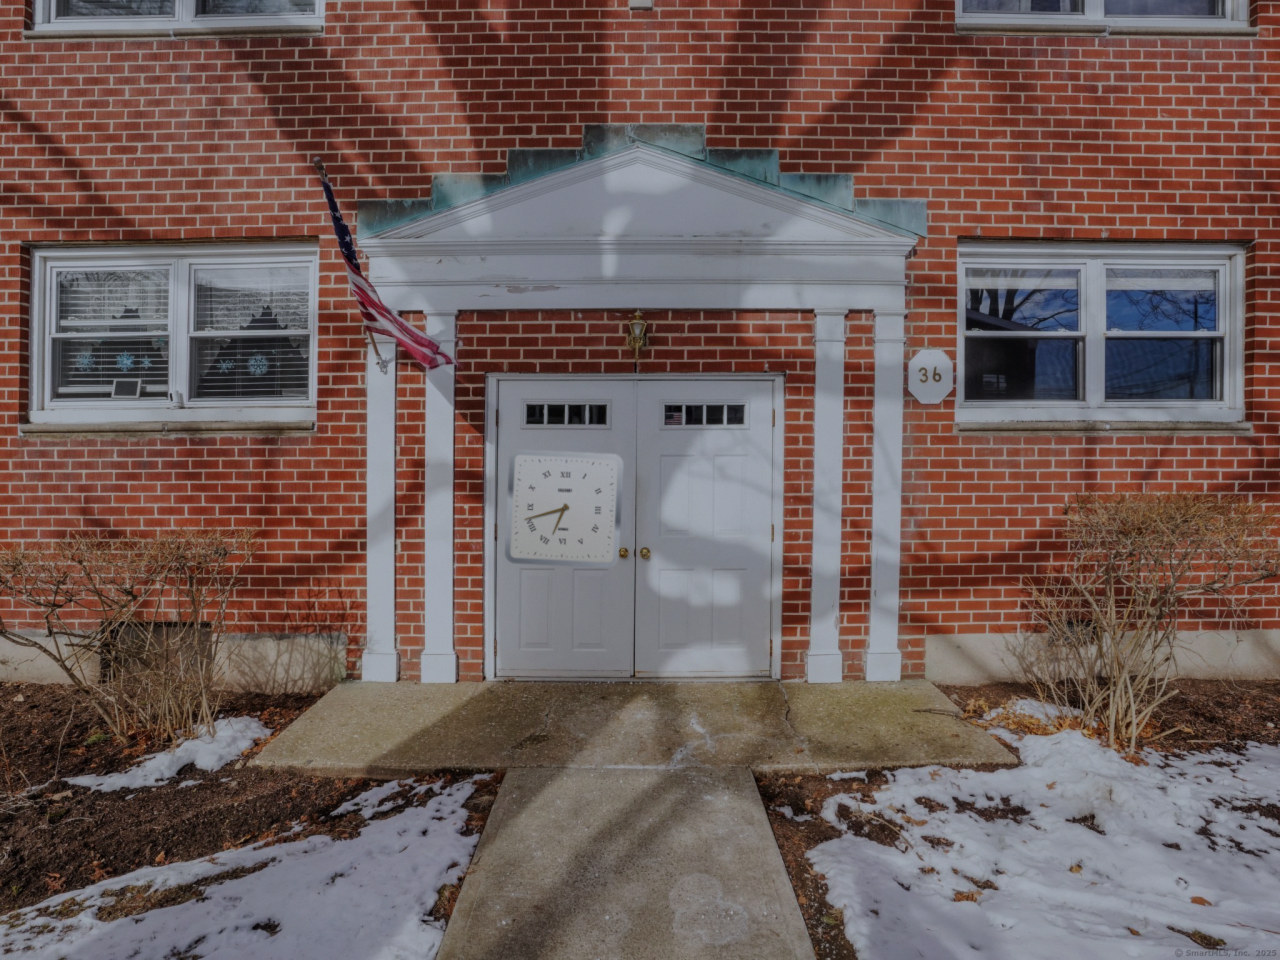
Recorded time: 6:42
